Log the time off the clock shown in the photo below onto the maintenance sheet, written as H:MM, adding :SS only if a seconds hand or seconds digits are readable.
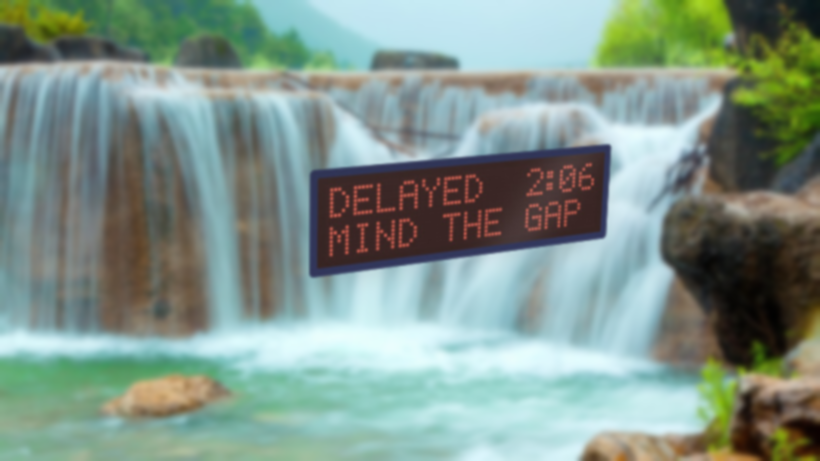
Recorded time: 2:06
